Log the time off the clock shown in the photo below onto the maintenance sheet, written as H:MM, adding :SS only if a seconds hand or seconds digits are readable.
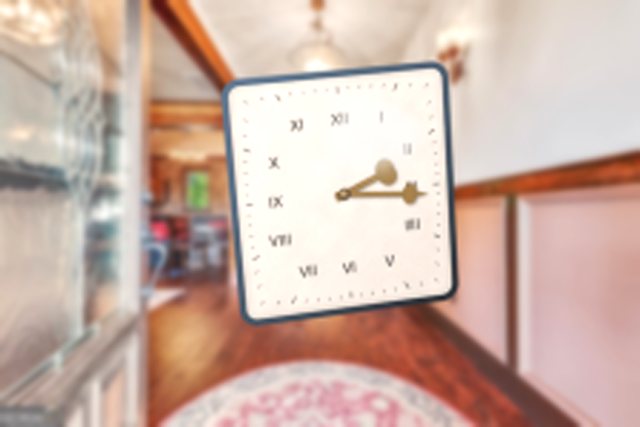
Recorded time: 2:16
